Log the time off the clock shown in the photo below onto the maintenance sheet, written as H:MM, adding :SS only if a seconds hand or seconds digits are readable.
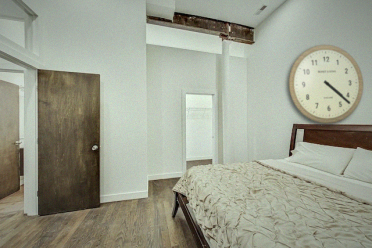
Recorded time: 4:22
